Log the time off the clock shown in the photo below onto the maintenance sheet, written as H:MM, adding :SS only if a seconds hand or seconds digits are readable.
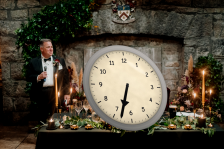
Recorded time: 6:33
